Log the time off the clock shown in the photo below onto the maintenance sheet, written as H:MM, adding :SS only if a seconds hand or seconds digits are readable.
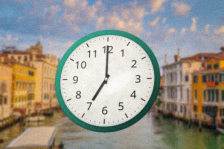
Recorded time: 7:00
